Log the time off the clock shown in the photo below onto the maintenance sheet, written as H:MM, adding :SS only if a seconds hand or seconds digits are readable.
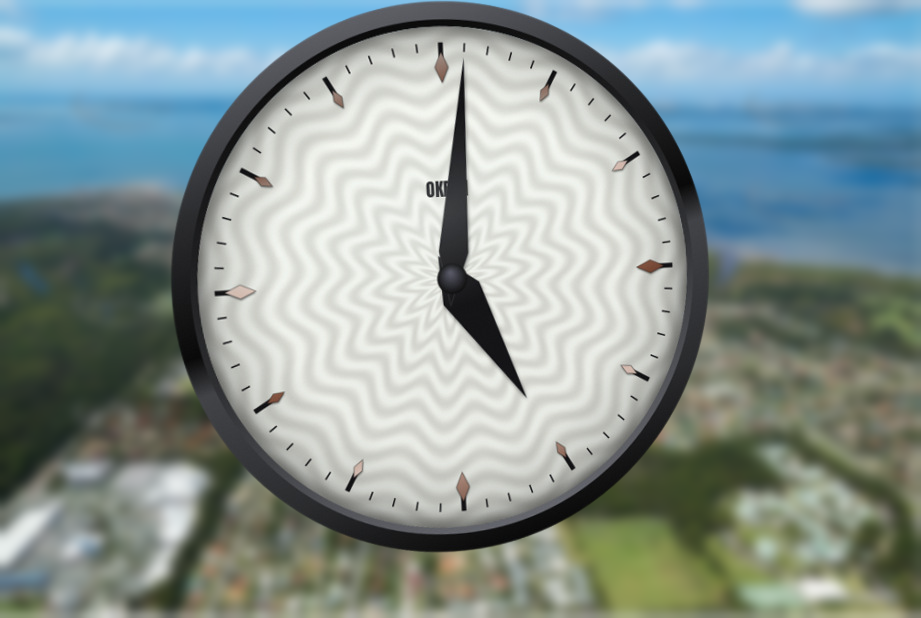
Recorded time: 5:01
